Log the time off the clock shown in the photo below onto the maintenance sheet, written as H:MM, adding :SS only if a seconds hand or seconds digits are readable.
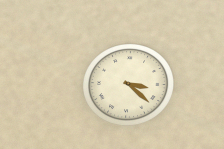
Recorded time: 3:22
